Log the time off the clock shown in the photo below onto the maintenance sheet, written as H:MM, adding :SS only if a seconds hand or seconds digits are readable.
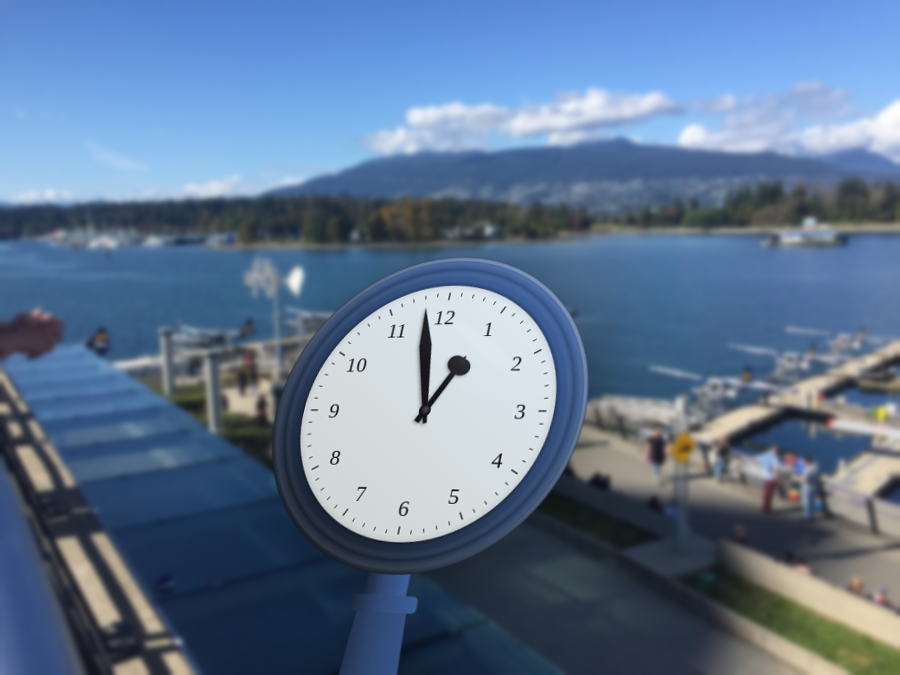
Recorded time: 12:58
